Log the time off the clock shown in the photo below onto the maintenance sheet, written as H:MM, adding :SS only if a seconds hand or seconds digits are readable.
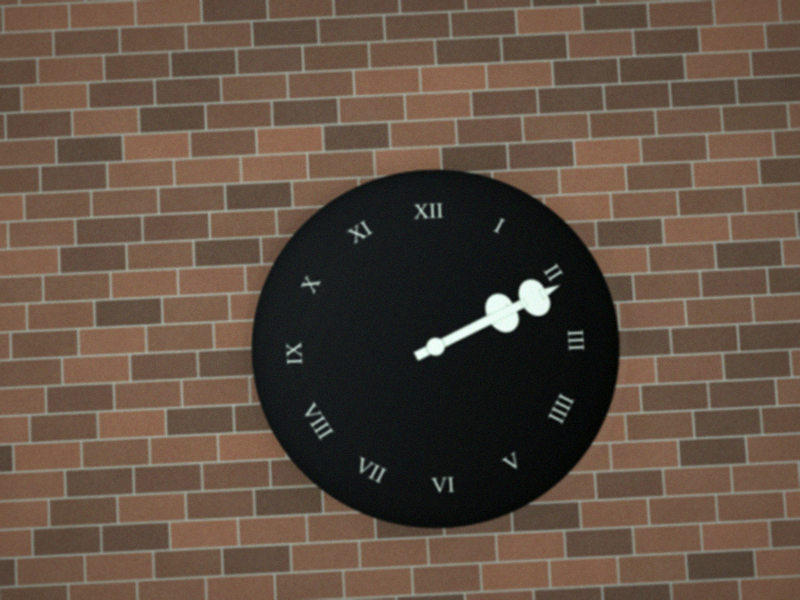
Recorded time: 2:11
